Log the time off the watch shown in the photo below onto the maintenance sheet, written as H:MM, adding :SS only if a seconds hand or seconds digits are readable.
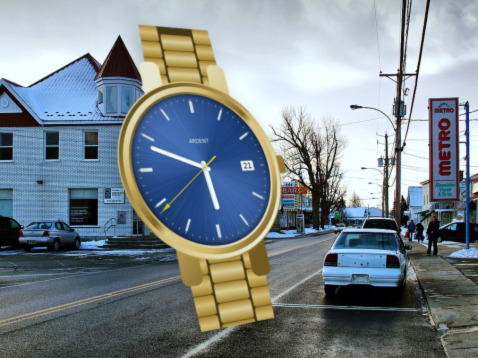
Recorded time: 5:48:39
